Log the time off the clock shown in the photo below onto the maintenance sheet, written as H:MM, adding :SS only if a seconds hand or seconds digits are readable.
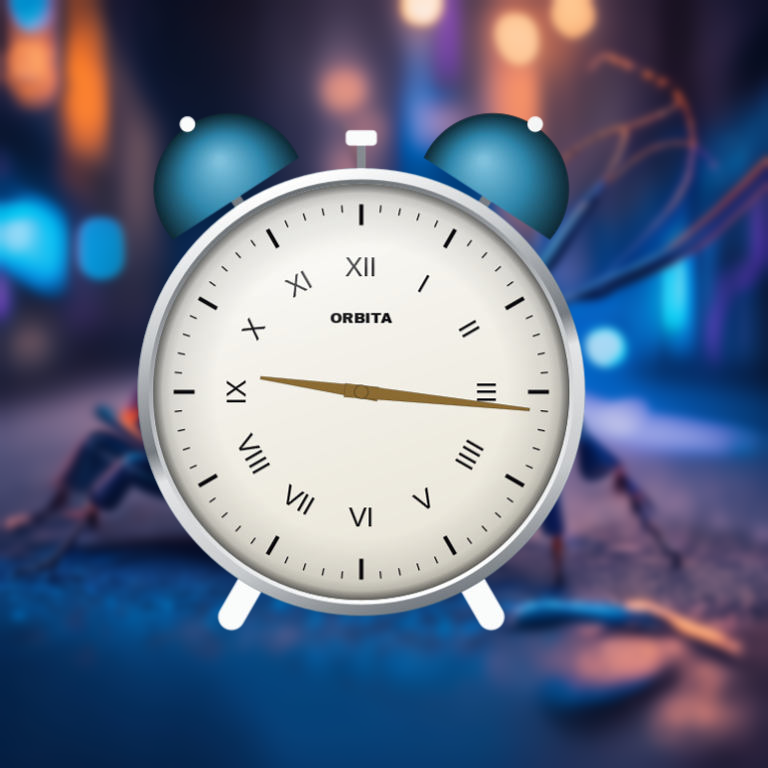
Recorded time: 9:16
